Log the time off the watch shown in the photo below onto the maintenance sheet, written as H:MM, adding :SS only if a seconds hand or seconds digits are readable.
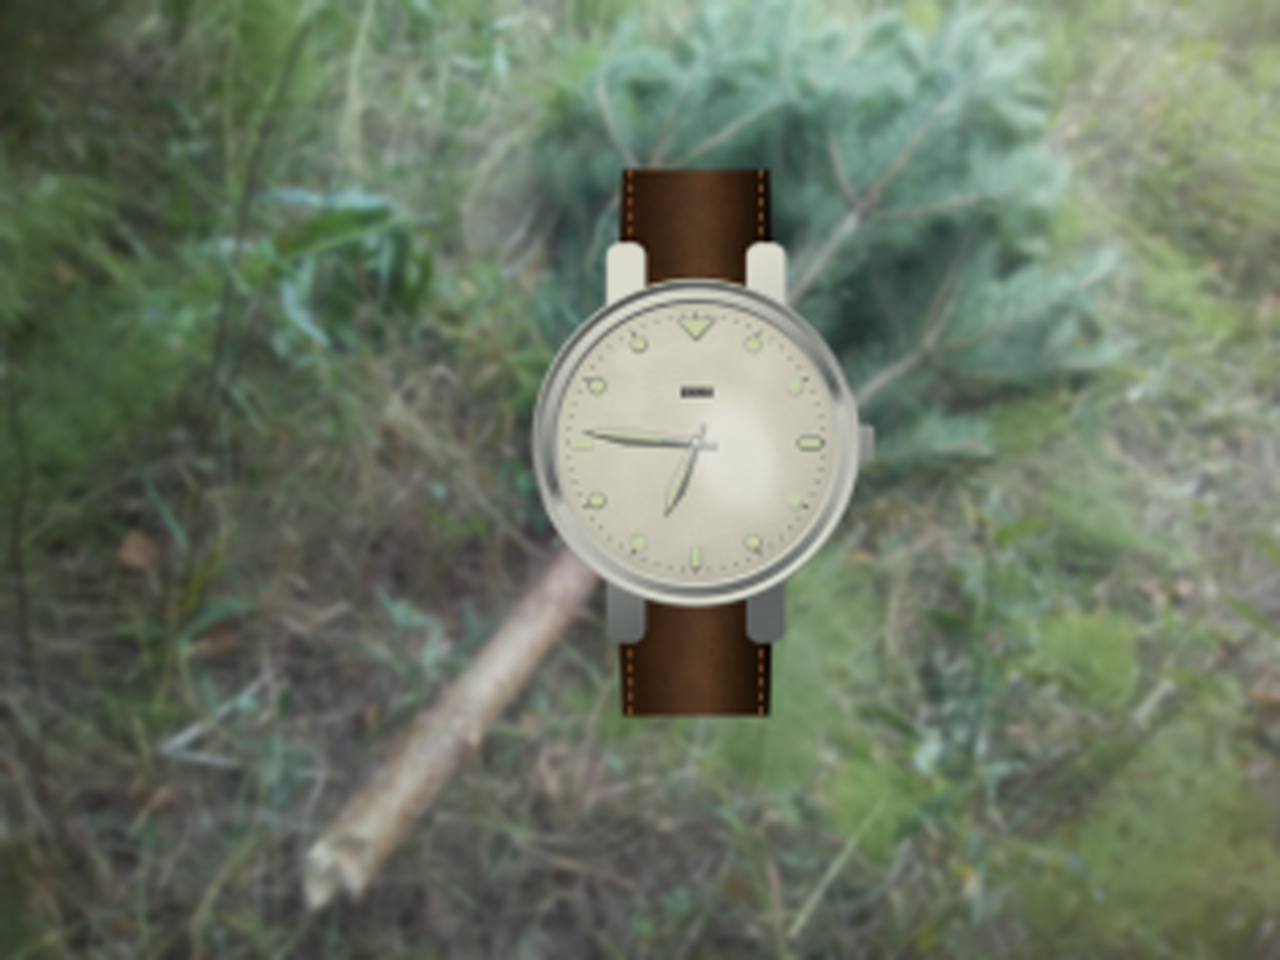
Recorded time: 6:46
